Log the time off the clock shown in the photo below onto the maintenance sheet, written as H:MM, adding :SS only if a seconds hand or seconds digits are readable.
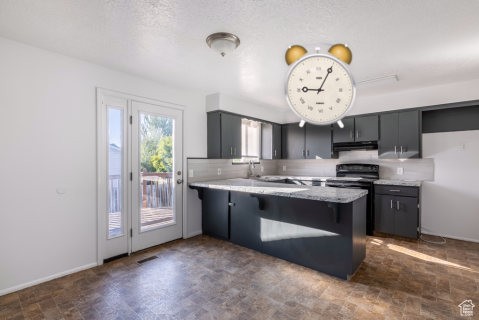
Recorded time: 9:05
